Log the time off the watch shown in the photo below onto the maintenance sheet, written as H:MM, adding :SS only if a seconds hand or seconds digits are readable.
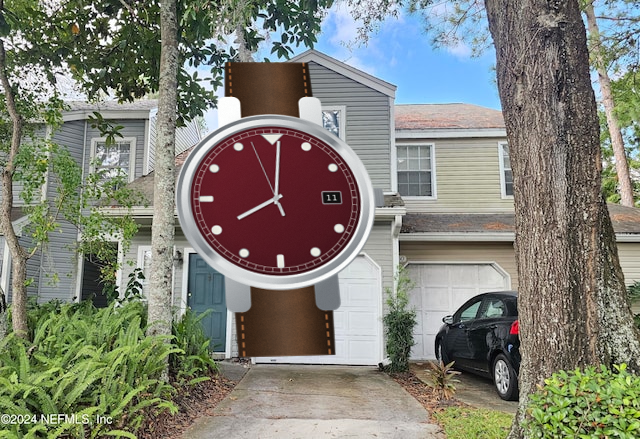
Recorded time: 8:00:57
